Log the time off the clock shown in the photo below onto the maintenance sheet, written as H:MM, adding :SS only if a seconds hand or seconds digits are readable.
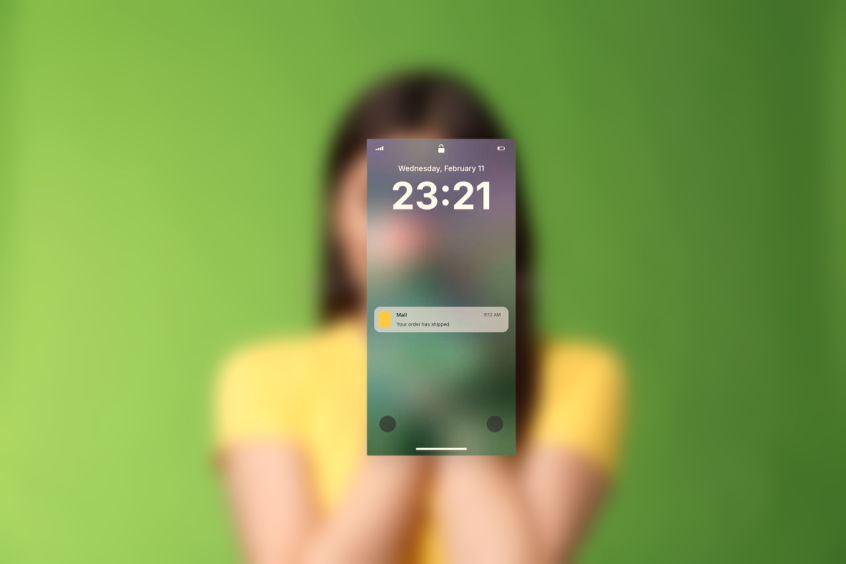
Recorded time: 23:21
